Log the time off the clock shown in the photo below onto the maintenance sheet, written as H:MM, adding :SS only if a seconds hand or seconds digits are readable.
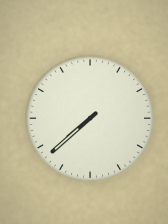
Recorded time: 7:38
